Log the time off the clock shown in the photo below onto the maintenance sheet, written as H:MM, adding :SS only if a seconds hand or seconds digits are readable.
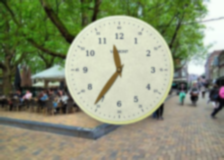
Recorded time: 11:36
